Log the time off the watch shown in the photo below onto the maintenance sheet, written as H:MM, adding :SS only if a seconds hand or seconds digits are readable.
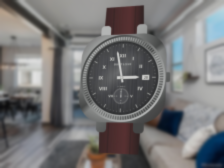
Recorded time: 2:58
